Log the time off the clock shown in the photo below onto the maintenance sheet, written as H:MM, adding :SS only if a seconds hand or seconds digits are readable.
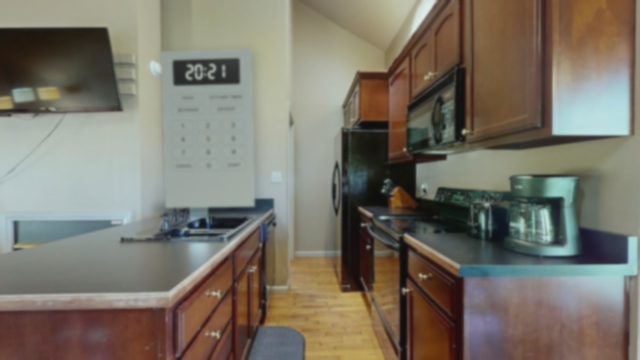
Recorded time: 20:21
